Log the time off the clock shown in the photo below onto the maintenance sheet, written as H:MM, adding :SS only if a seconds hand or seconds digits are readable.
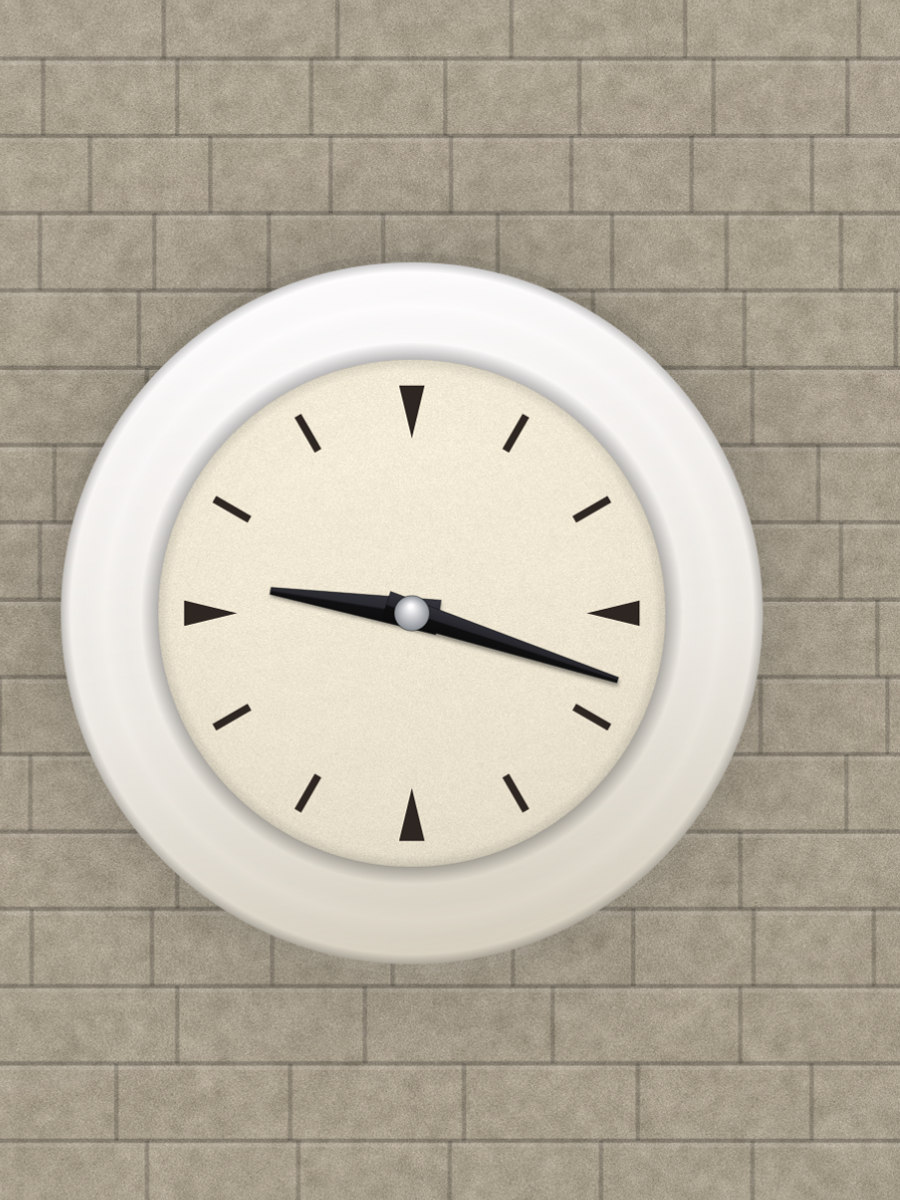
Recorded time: 9:18
